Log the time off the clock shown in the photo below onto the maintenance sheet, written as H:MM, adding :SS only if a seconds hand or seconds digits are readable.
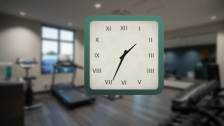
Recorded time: 1:34
